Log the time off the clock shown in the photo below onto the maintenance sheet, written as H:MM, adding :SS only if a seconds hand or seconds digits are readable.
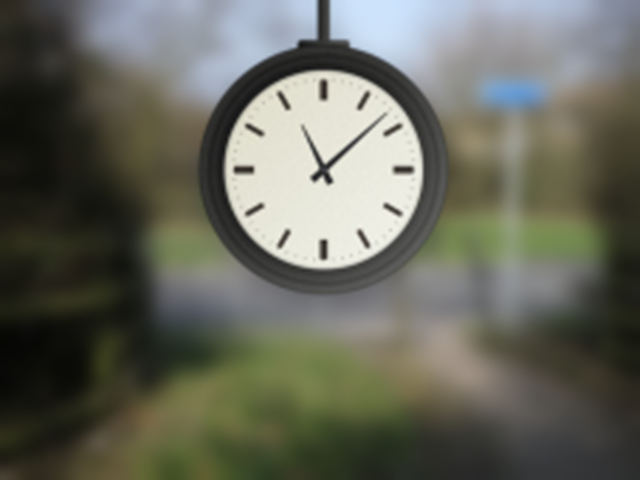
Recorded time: 11:08
